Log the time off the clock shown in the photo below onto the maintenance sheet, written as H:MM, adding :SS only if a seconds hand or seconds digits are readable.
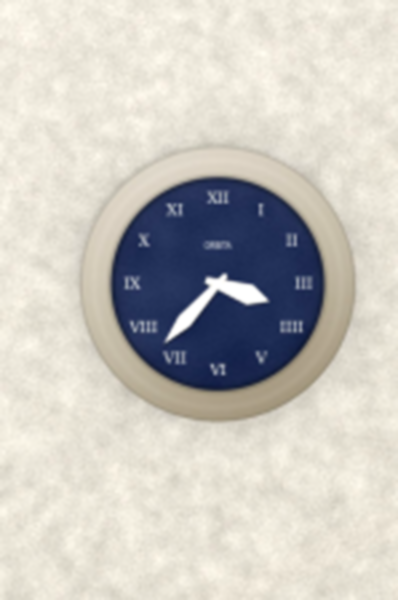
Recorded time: 3:37
